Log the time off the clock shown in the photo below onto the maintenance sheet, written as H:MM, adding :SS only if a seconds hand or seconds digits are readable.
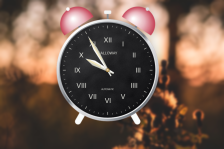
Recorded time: 9:55
